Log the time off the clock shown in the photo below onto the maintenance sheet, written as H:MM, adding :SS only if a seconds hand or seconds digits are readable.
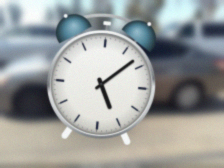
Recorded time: 5:08
